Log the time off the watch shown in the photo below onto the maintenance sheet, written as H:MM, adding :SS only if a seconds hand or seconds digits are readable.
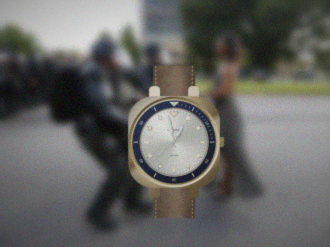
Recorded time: 12:58
